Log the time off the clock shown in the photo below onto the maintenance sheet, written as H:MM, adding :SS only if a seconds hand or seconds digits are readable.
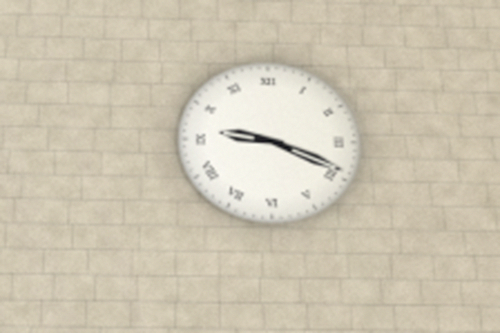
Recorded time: 9:19
